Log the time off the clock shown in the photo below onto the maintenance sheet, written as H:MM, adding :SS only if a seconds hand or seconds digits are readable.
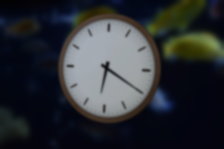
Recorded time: 6:20
